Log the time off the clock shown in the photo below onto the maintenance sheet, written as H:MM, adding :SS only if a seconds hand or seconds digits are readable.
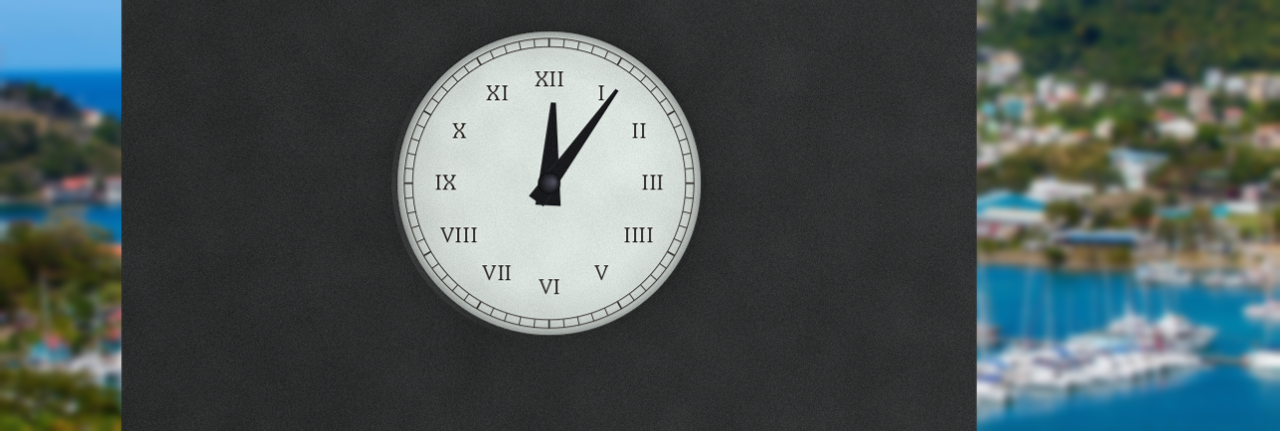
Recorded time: 12:06
